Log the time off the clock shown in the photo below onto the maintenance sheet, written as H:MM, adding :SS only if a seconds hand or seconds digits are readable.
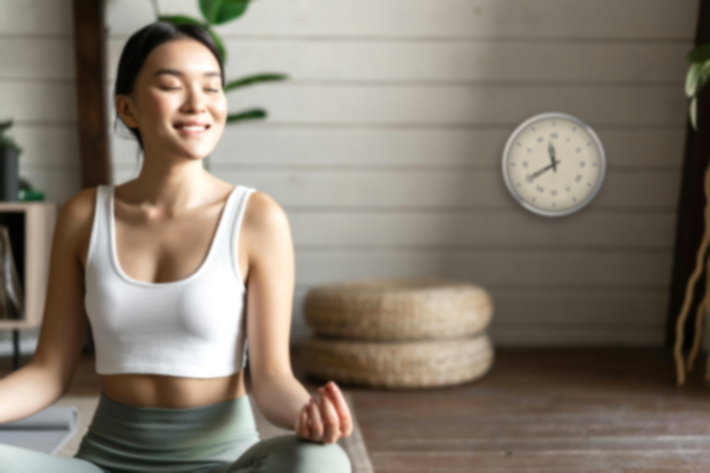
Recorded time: 11:40
